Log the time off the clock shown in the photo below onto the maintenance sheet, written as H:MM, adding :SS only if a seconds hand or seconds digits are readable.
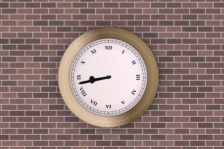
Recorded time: 8:43
